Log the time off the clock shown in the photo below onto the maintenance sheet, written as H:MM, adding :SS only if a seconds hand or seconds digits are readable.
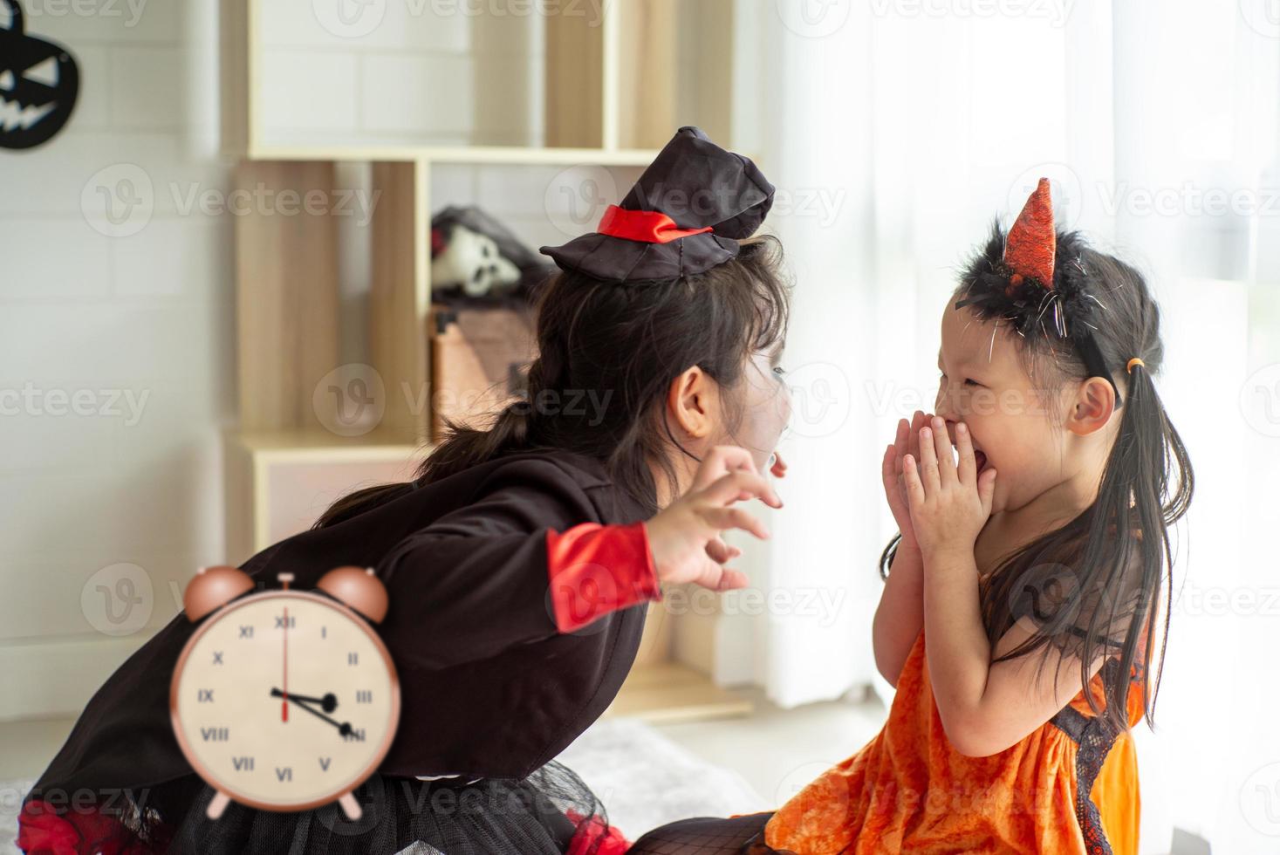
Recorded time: 3:20:00
